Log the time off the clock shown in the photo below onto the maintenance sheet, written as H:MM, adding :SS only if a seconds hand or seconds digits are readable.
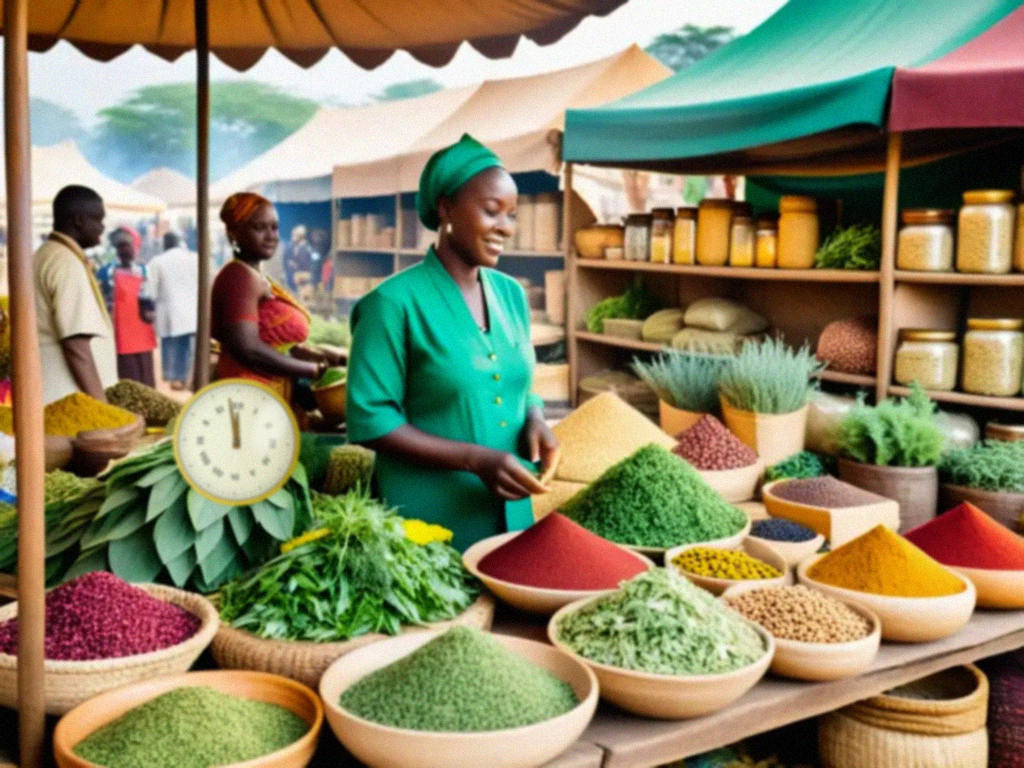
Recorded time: 11:58
